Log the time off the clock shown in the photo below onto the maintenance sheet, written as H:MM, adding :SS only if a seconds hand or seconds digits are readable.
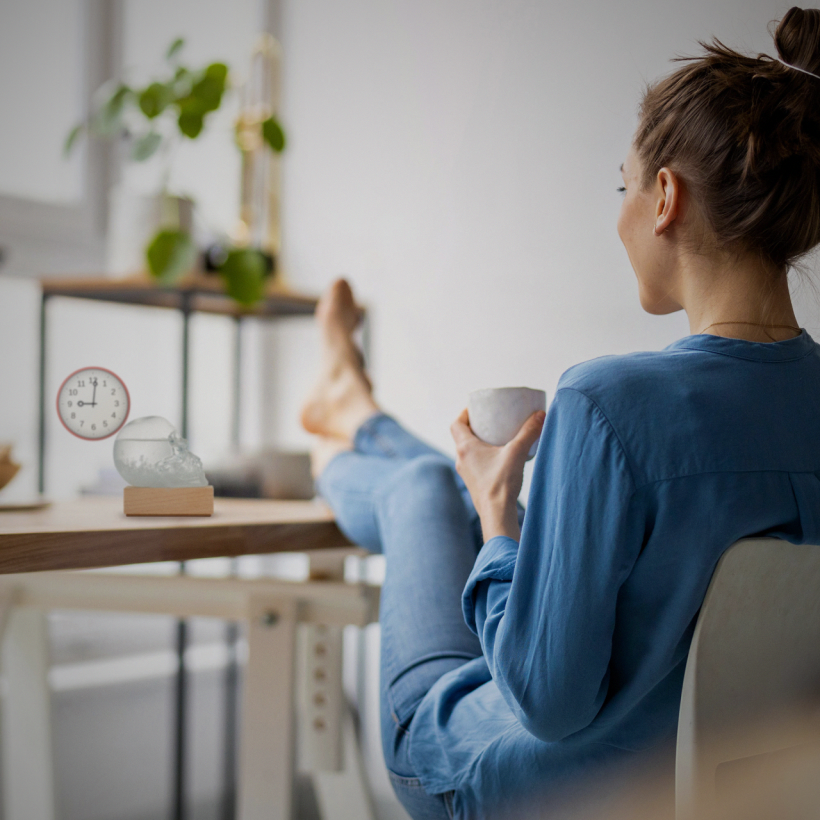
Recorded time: 9:01
